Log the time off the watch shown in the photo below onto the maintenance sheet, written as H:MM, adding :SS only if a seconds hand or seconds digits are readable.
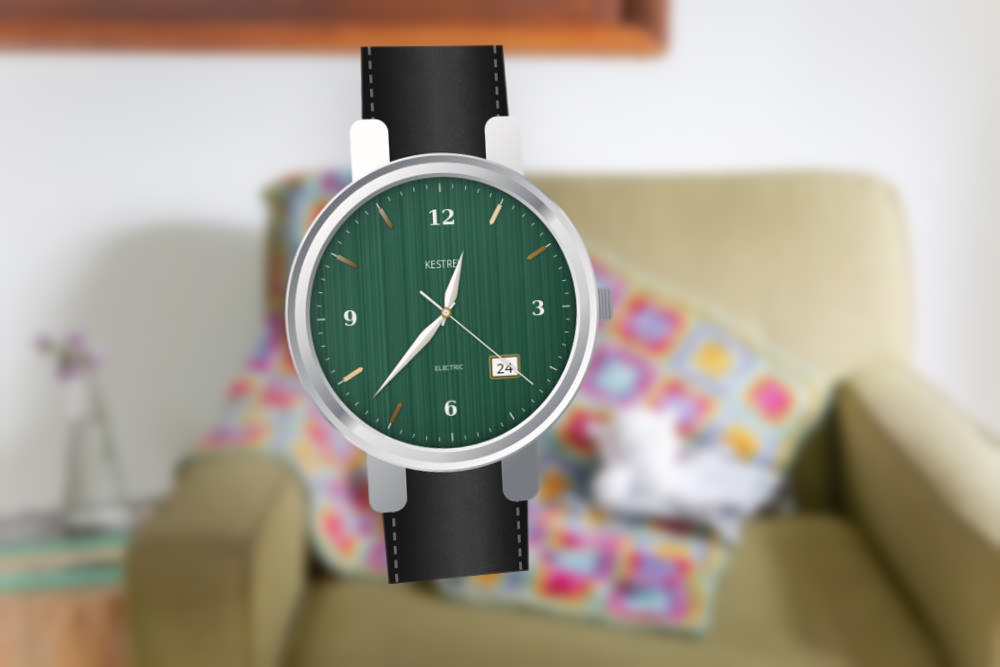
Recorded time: 12:37:22
